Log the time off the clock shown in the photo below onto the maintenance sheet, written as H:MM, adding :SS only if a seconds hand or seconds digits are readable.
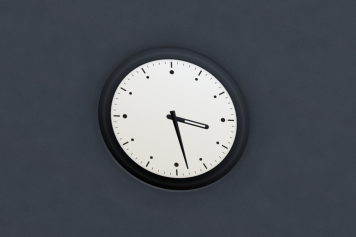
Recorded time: 3:28
